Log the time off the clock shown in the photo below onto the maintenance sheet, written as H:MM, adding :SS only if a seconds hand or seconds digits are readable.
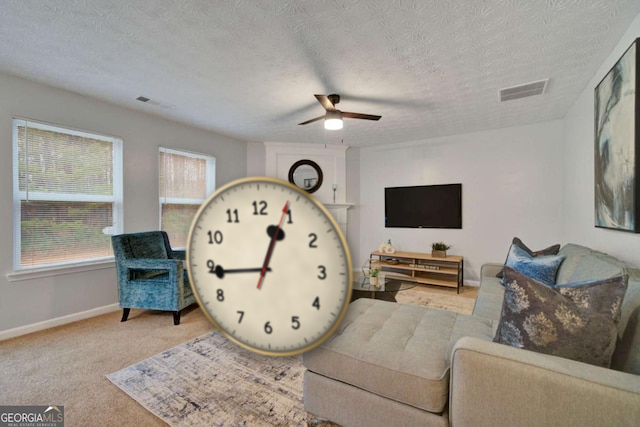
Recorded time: 12:44:04
